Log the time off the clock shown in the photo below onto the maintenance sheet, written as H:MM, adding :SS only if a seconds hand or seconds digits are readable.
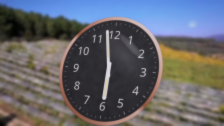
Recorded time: 5:58
